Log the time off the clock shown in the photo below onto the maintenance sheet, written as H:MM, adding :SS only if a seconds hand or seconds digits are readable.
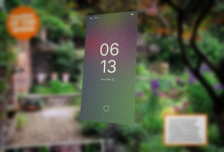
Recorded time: 6:13
